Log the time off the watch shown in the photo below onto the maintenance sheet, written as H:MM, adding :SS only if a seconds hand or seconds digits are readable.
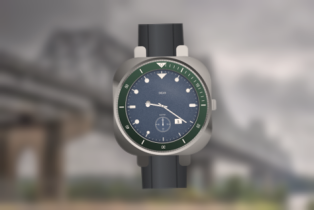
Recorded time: 9:21
